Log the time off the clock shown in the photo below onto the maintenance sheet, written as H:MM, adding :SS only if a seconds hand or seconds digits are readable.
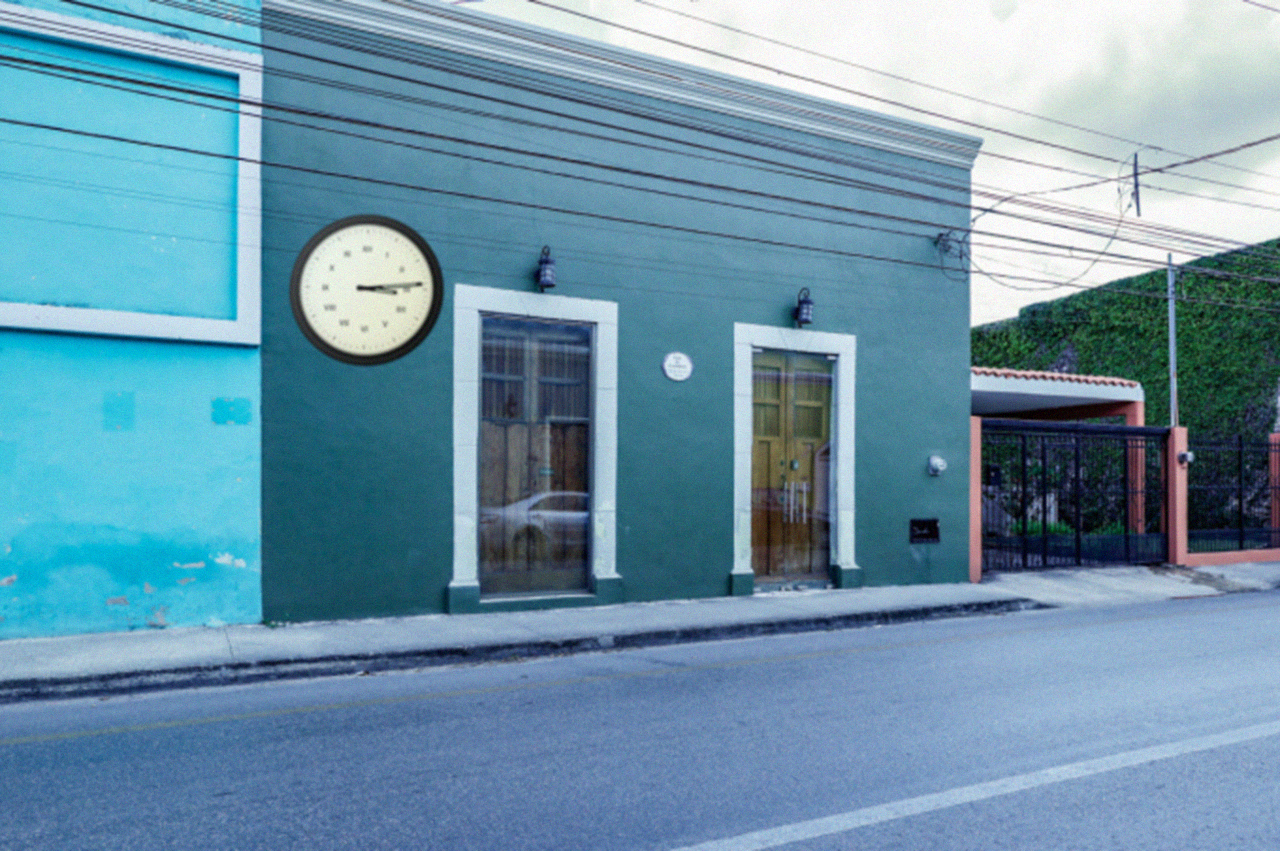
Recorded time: 3:14
